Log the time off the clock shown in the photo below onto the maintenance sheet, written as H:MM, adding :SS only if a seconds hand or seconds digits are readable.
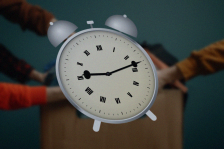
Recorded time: 9:13
